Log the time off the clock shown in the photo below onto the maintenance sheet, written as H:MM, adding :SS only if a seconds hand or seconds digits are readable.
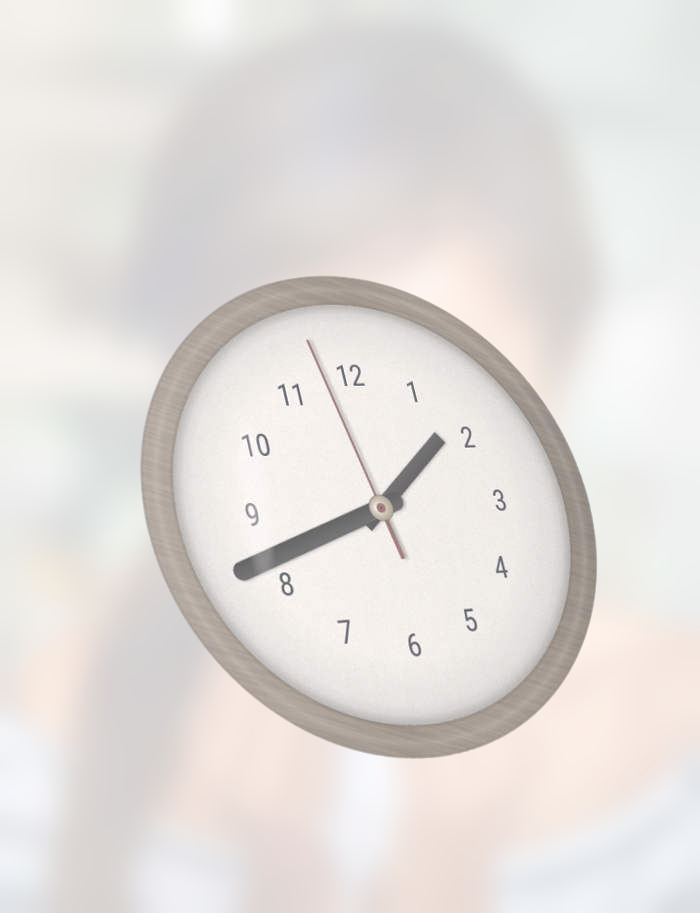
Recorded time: 1:41:58
